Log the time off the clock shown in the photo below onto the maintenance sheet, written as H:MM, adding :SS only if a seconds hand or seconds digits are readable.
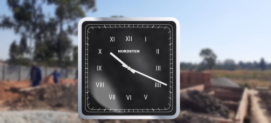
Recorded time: 10:19
